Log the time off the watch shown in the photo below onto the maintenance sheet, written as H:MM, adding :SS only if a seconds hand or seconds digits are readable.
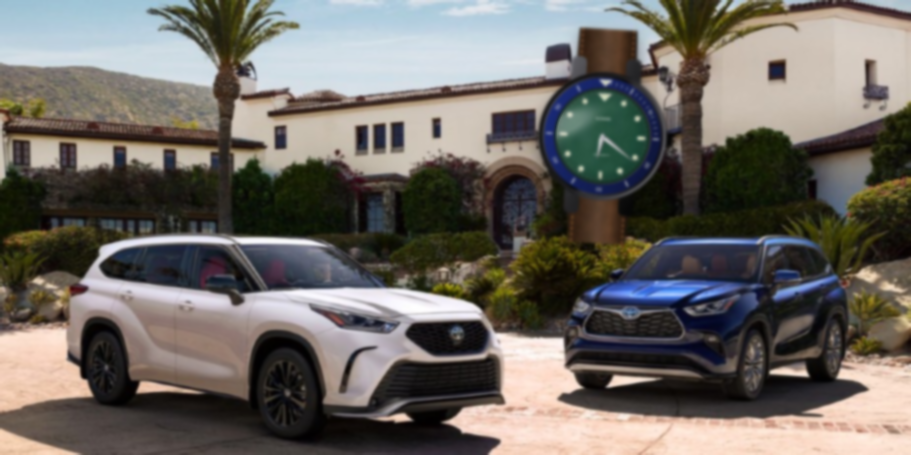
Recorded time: 6:21
